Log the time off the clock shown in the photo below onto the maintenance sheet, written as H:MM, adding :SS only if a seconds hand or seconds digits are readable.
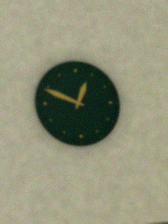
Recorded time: 12:49
